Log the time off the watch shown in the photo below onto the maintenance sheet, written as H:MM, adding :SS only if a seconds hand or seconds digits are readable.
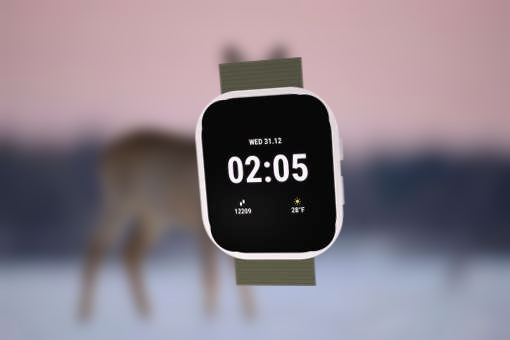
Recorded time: 2:05
